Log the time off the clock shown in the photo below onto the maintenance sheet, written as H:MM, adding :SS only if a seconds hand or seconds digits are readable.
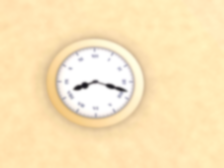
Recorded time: 8:18
